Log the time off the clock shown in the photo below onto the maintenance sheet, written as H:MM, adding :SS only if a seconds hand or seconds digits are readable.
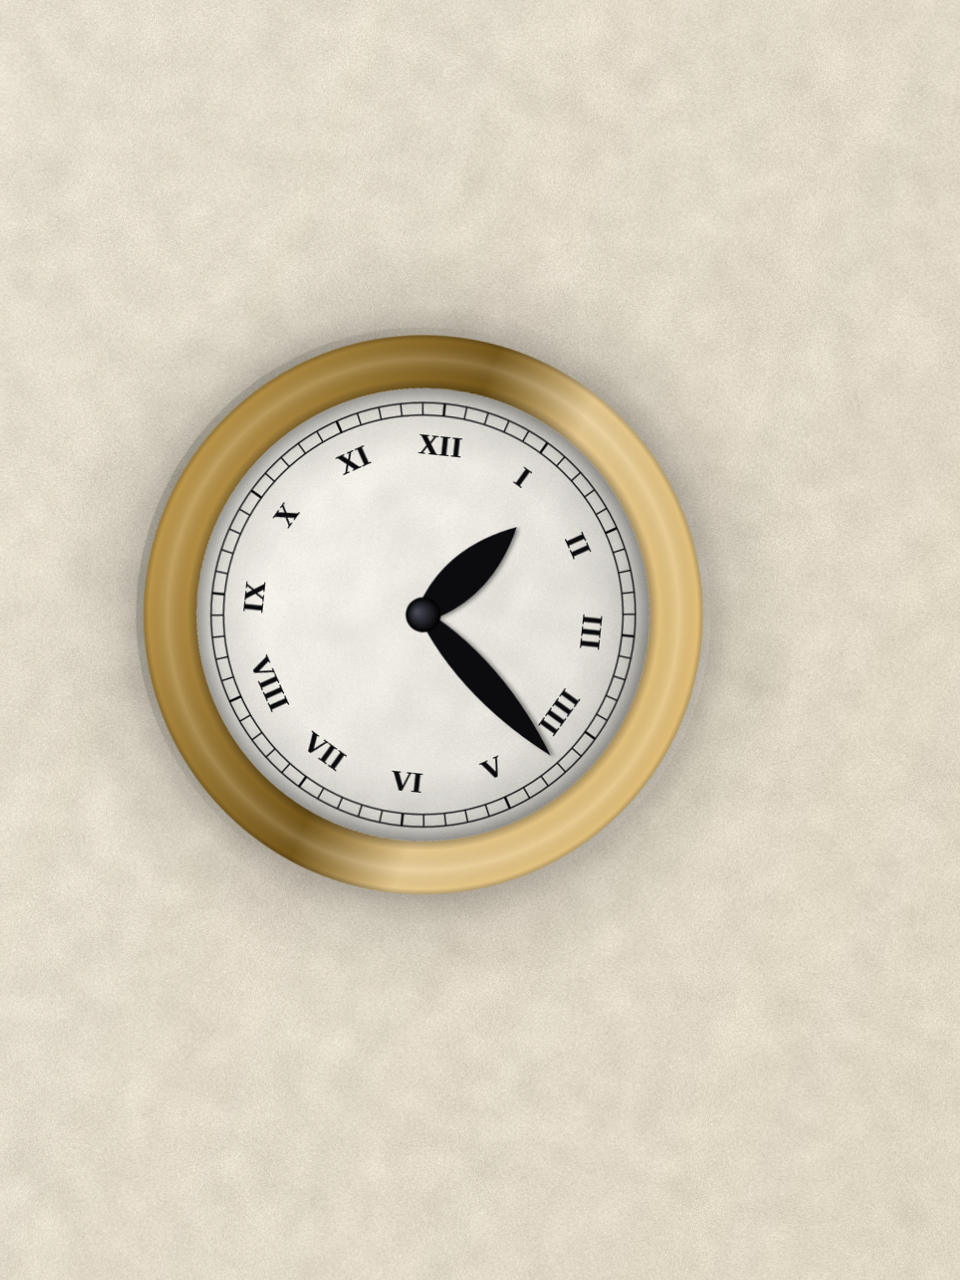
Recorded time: 1:22
